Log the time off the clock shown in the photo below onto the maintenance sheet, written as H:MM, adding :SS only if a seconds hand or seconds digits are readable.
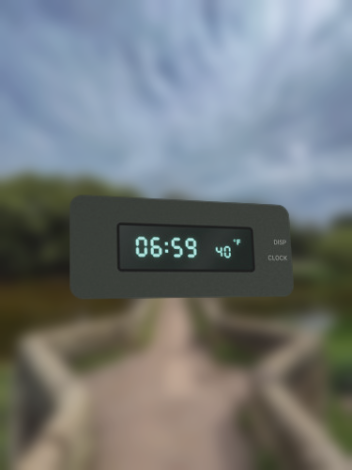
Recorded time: 6:59
